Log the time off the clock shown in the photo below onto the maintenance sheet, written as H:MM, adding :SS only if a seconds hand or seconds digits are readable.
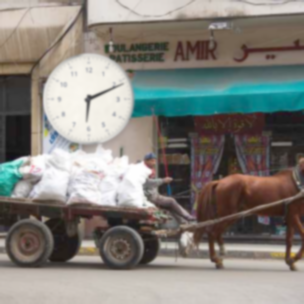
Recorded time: 6:11
